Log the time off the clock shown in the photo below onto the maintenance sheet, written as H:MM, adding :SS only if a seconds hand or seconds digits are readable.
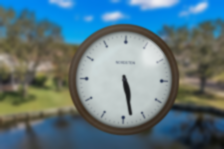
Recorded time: 5:28
